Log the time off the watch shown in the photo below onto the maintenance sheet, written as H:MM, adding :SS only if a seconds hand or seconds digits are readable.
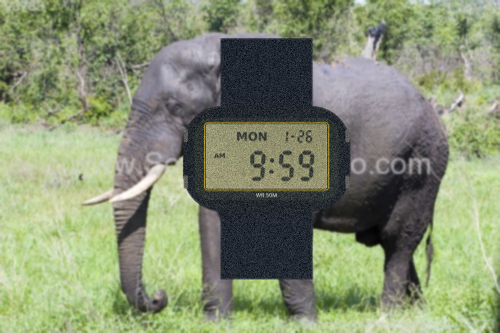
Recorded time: 9:59
